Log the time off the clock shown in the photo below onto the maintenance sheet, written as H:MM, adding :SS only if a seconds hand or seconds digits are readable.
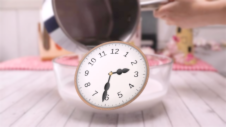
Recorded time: 2:31
